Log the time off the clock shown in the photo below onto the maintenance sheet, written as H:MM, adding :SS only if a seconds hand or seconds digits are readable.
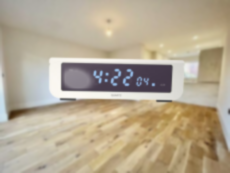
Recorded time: 4:22
